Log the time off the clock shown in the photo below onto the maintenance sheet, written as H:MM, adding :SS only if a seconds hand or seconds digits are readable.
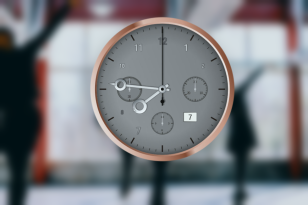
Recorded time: 7:46
